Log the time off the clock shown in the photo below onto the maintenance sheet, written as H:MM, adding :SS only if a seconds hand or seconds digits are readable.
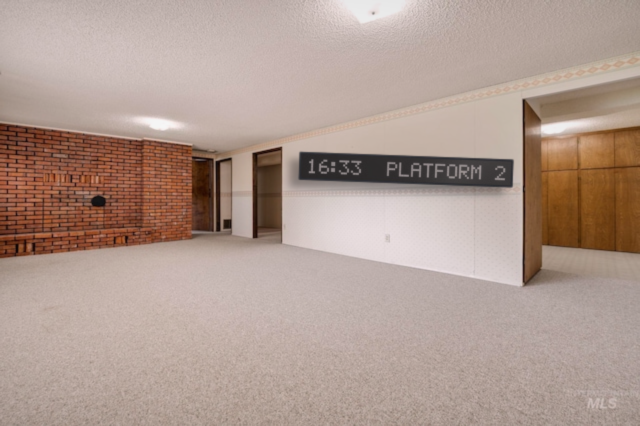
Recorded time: 16:33
